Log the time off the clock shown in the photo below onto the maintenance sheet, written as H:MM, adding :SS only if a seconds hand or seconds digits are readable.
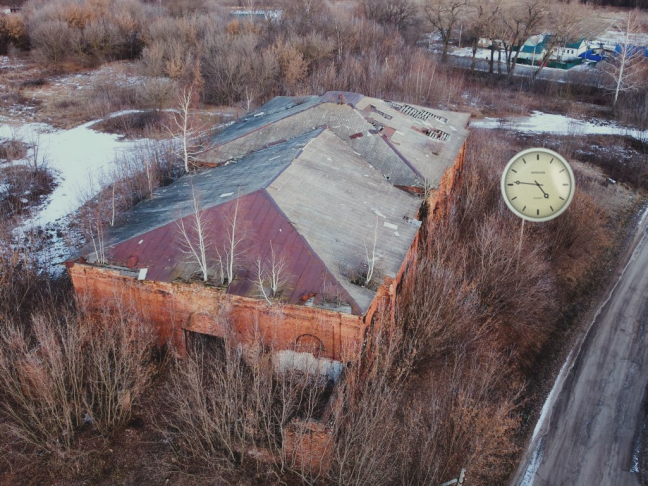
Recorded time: 4:46
